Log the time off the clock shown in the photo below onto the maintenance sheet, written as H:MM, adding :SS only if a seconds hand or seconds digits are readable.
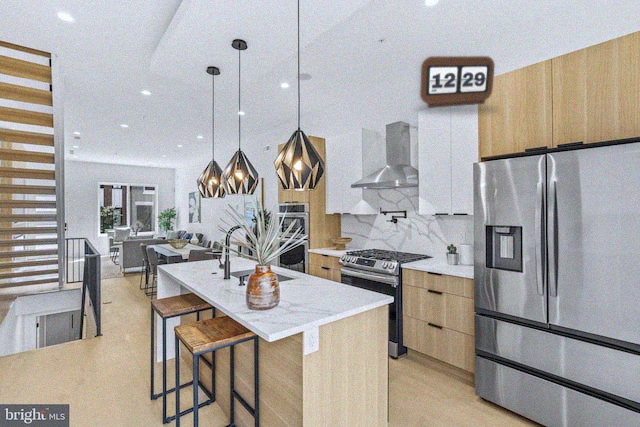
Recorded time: 12:29
